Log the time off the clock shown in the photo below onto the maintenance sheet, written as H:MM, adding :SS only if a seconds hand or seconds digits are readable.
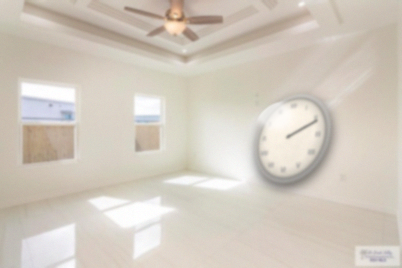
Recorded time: 2:11
